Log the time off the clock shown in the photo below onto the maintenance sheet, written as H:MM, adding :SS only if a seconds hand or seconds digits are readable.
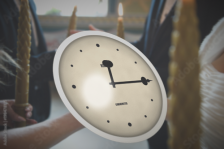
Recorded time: 12:15
